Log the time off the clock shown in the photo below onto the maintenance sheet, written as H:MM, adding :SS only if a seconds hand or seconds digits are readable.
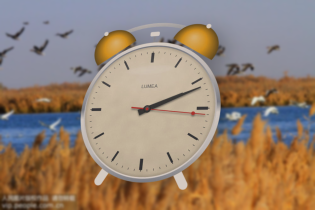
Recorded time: 2:11:16
